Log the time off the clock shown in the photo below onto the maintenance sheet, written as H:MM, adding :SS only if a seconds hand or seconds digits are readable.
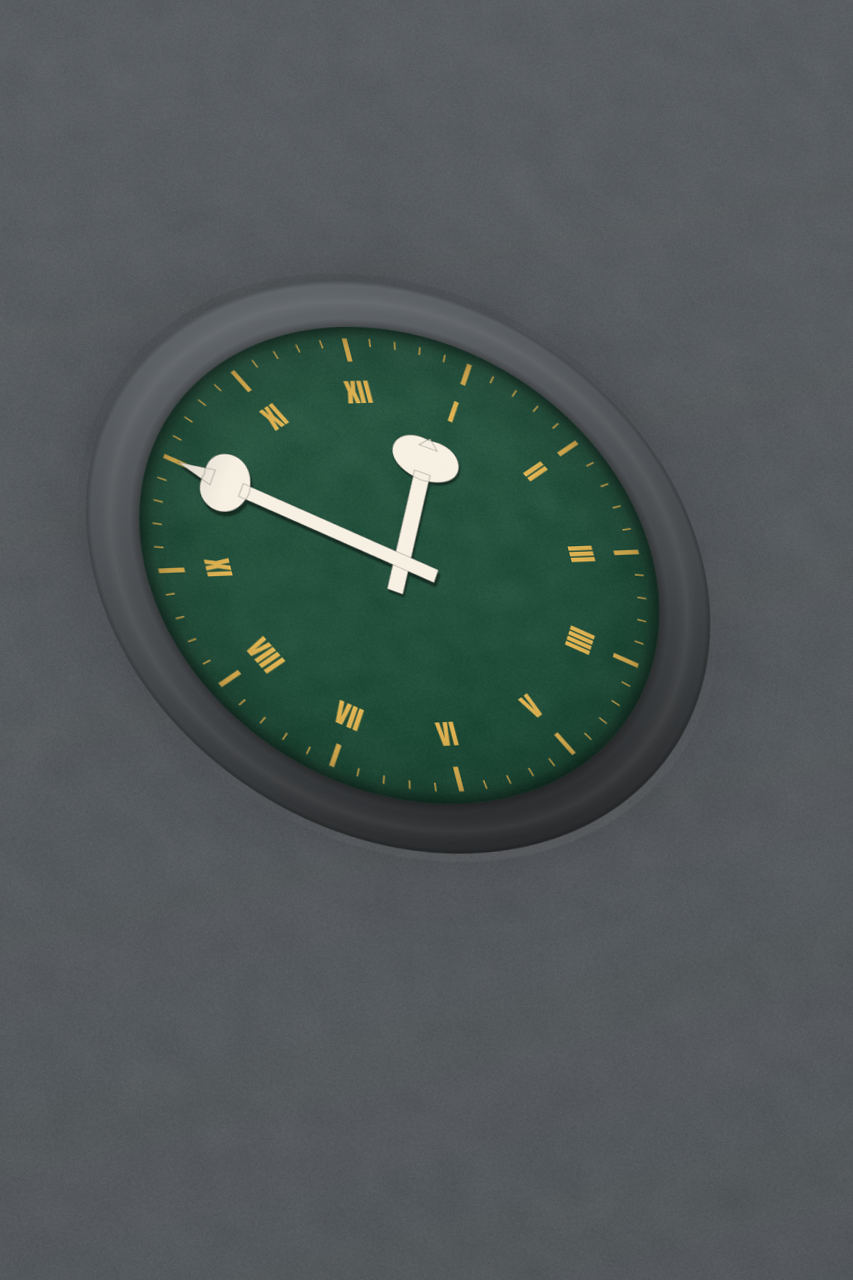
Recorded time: 12:50
